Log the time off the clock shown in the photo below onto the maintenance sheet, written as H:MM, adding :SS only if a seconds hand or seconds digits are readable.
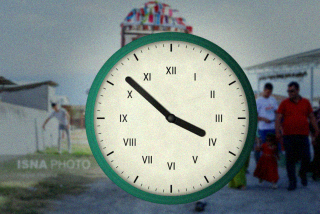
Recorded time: 3:52
